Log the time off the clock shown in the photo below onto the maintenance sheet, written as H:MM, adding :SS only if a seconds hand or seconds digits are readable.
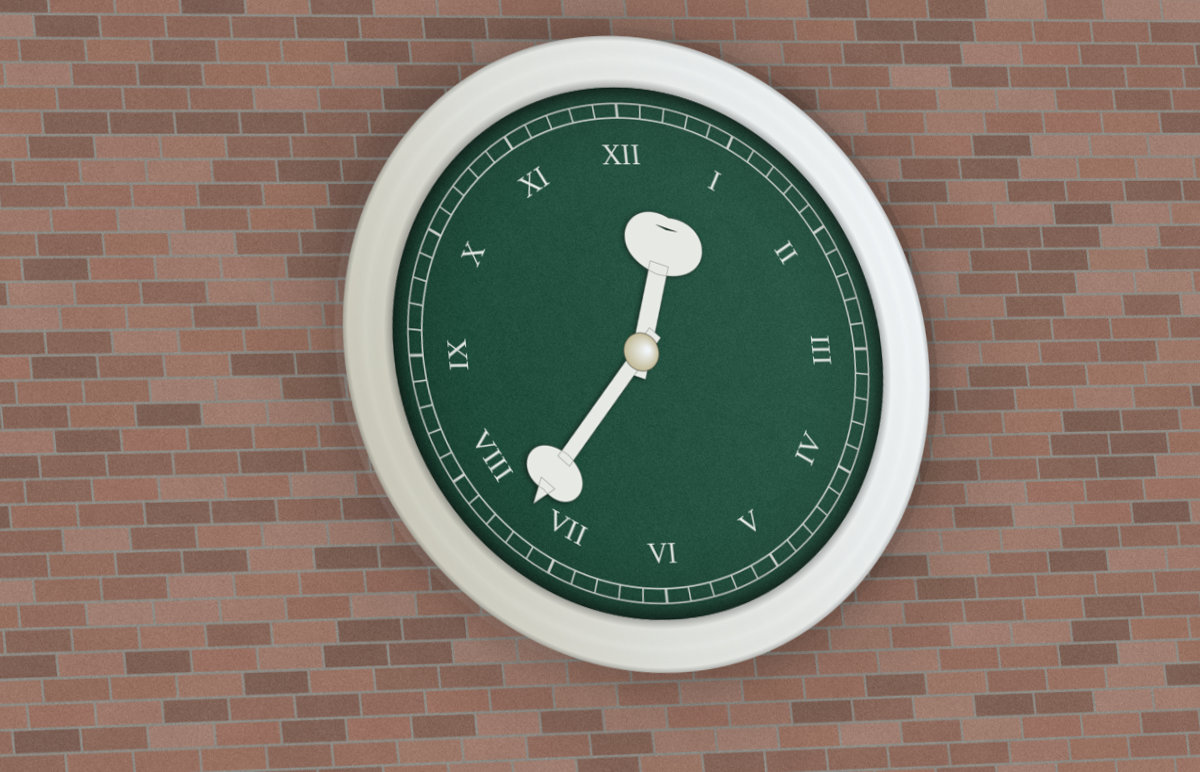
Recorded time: 12:37
